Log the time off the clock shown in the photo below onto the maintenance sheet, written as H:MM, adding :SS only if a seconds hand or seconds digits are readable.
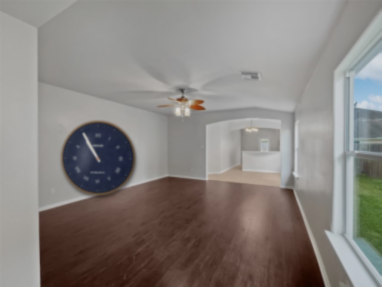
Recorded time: 10:55
